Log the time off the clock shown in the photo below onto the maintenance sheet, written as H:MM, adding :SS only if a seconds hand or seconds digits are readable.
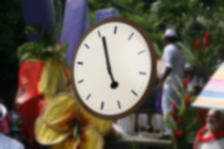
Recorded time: 4:56
